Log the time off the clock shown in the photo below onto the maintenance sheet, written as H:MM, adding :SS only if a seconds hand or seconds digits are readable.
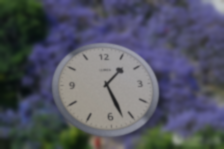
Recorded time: 1:27
